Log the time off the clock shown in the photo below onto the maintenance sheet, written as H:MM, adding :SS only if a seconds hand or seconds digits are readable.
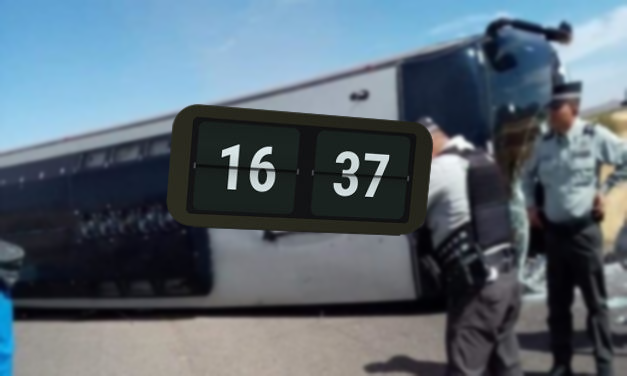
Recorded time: 16:37
